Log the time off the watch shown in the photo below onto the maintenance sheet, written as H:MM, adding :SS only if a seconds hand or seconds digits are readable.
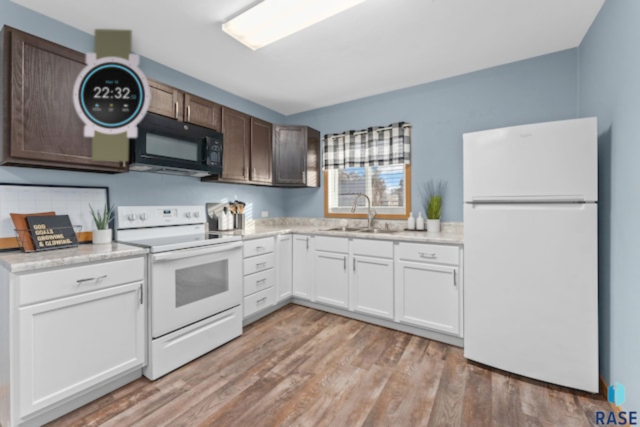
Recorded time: 22:32
